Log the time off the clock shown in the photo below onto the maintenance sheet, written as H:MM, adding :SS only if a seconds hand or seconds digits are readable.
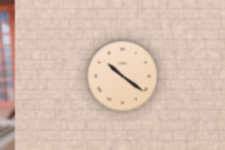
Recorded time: 10:21
